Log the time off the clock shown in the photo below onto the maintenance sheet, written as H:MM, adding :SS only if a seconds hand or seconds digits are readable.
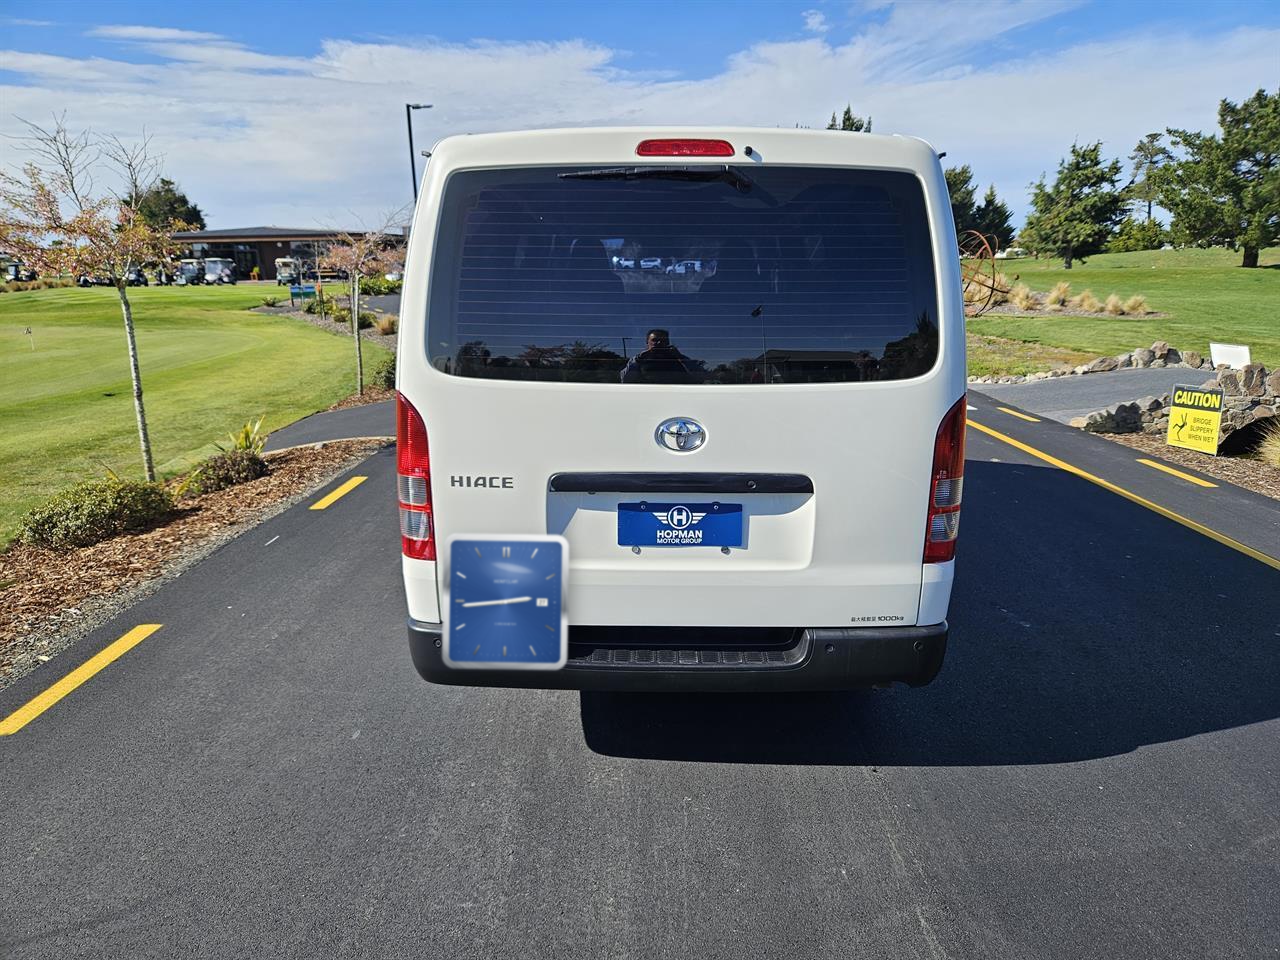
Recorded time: 2:44
